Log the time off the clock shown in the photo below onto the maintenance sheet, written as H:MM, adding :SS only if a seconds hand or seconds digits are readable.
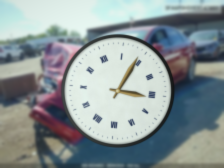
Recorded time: 4:09
